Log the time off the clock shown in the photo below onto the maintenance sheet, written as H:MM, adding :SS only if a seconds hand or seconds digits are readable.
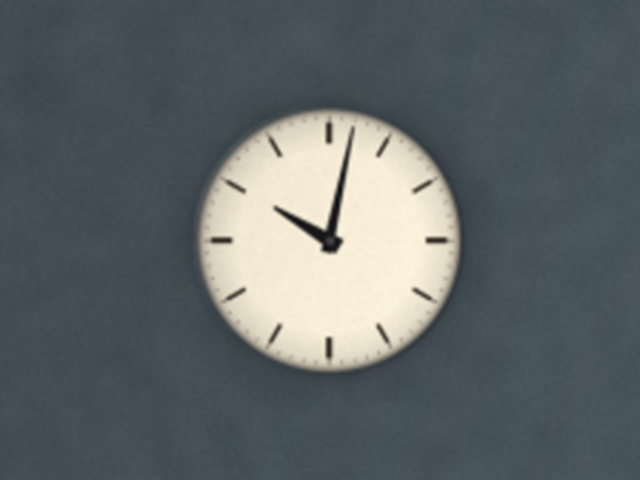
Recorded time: 10:02
